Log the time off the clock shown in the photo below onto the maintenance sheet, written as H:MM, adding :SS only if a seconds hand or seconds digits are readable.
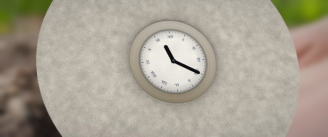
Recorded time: 11:20
